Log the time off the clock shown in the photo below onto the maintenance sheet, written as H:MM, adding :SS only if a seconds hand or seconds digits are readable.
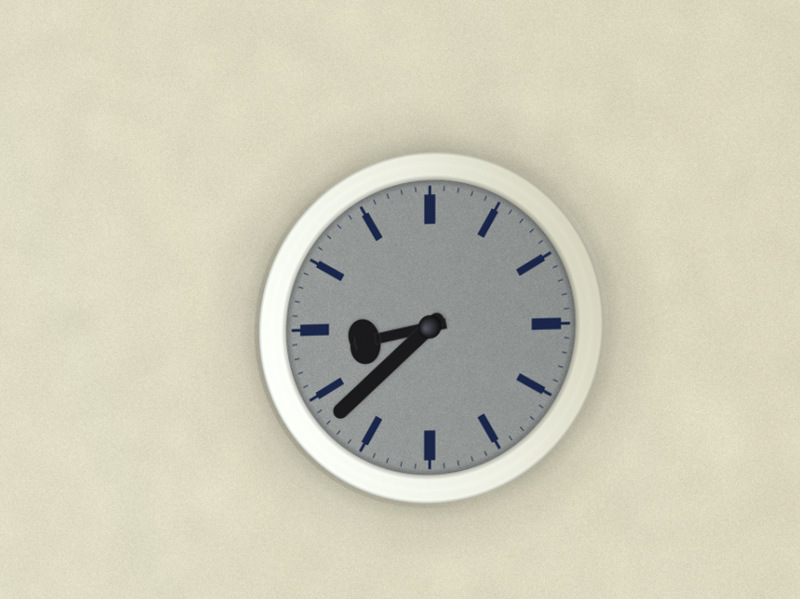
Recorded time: 8:38
